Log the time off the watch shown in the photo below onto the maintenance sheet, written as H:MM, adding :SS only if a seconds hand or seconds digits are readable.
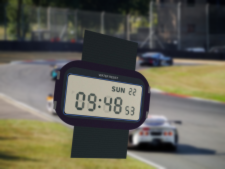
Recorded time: 9:48:53
